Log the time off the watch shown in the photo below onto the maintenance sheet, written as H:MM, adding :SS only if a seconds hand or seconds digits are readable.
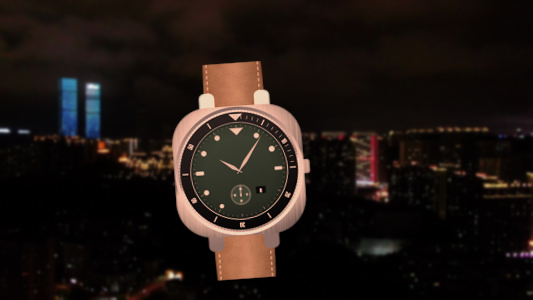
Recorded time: 10:06
